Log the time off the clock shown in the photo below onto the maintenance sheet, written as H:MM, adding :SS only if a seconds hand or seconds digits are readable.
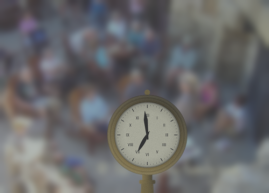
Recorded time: 6:59
